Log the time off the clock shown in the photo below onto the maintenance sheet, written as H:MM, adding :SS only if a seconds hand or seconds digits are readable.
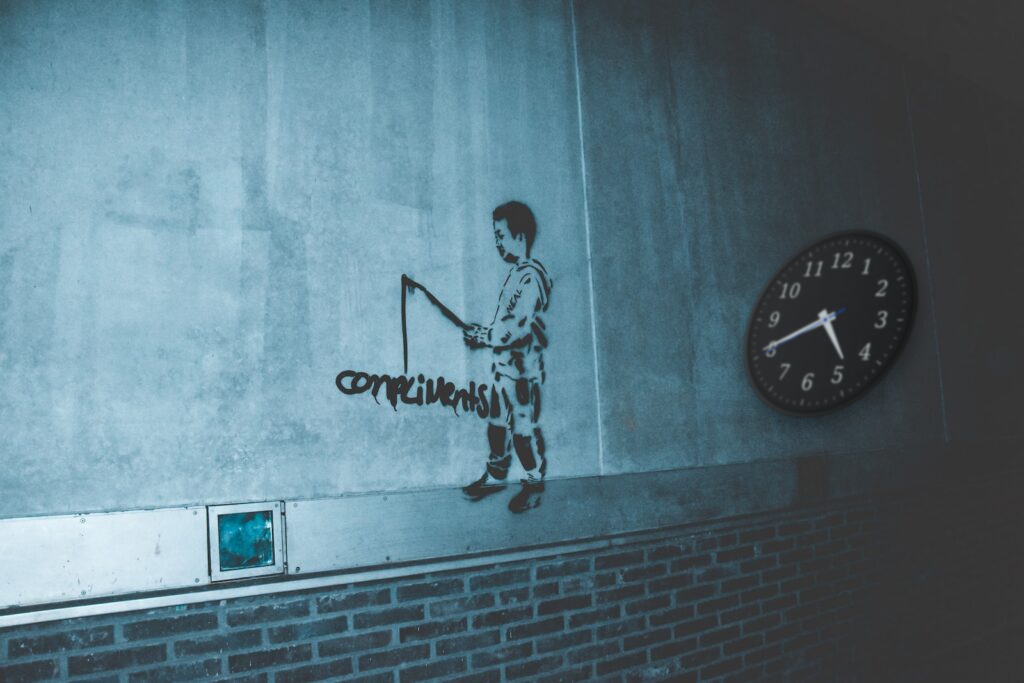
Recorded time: 4:40:40
